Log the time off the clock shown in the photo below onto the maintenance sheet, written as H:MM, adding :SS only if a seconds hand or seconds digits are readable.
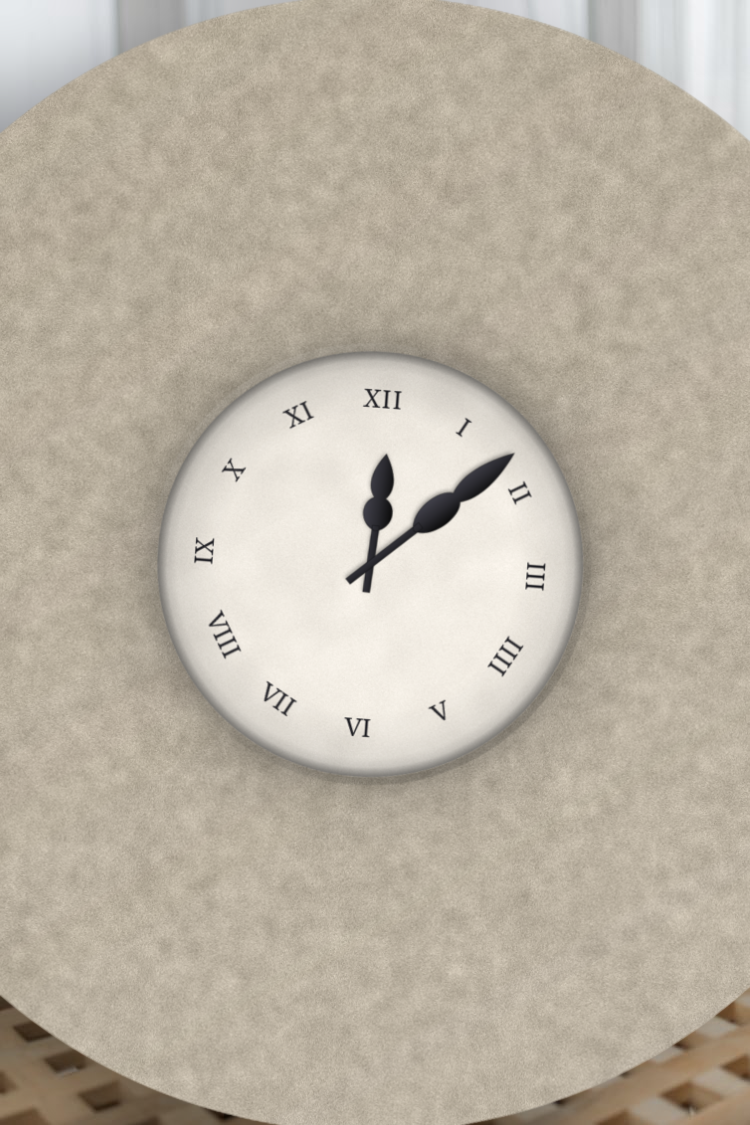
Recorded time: 12:08
